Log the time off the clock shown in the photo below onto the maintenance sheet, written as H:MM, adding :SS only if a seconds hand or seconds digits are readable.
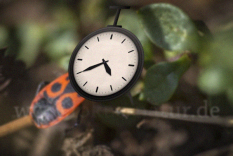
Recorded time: 4:40
